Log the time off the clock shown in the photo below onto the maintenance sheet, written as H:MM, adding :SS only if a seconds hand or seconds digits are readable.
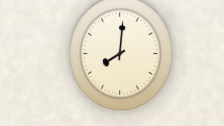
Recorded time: 8:01
